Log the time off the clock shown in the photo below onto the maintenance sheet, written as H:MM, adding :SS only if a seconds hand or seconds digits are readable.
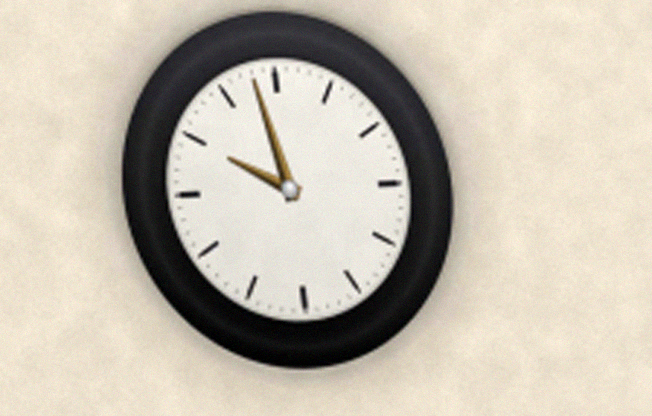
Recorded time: 9:58
